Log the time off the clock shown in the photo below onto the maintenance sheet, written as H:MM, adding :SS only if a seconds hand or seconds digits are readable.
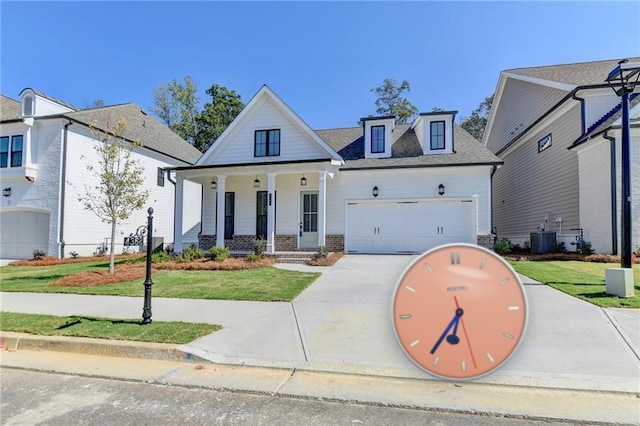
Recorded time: 6:36:28
